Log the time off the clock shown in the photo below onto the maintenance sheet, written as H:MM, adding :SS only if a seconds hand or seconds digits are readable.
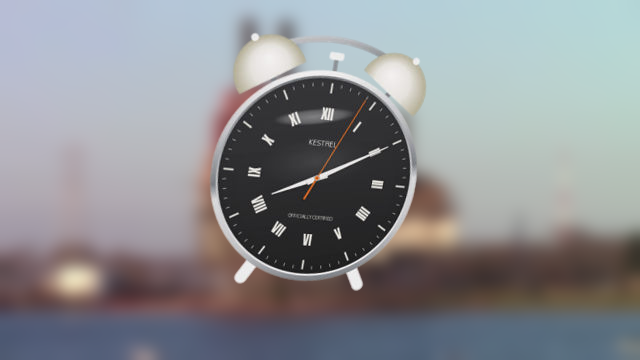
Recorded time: 8:10:04
